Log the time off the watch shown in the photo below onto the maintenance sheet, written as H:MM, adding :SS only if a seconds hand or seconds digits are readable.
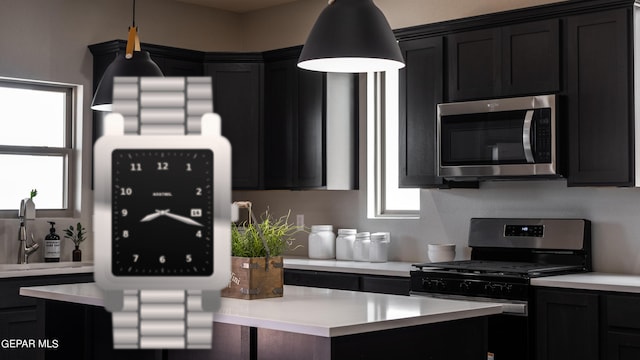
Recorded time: 8:18
